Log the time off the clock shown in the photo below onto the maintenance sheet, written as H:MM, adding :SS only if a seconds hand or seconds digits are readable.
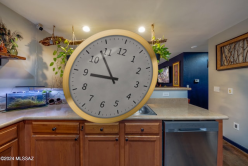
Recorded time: 8:53
